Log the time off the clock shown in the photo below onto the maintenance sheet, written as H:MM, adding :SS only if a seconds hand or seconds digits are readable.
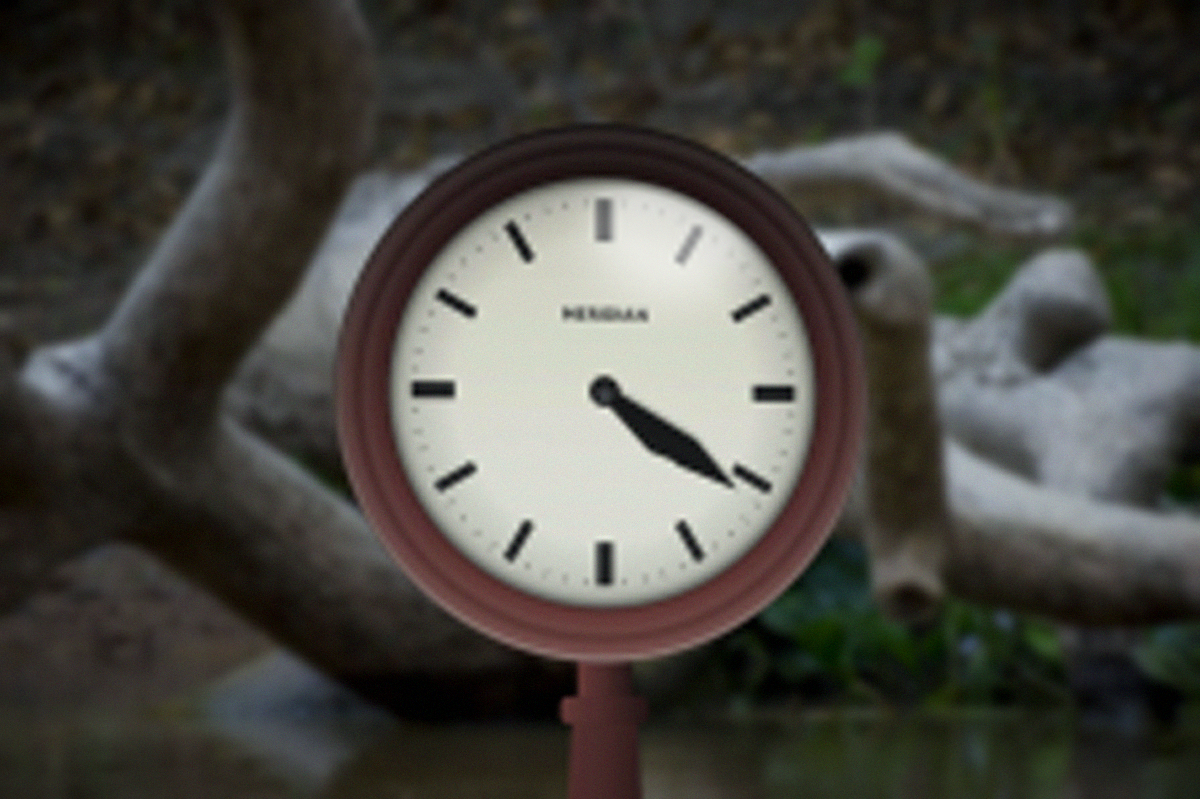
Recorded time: 4:21
